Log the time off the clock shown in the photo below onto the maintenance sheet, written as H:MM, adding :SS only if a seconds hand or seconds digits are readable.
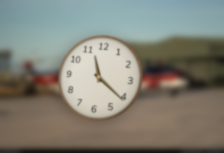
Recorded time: 11:21
